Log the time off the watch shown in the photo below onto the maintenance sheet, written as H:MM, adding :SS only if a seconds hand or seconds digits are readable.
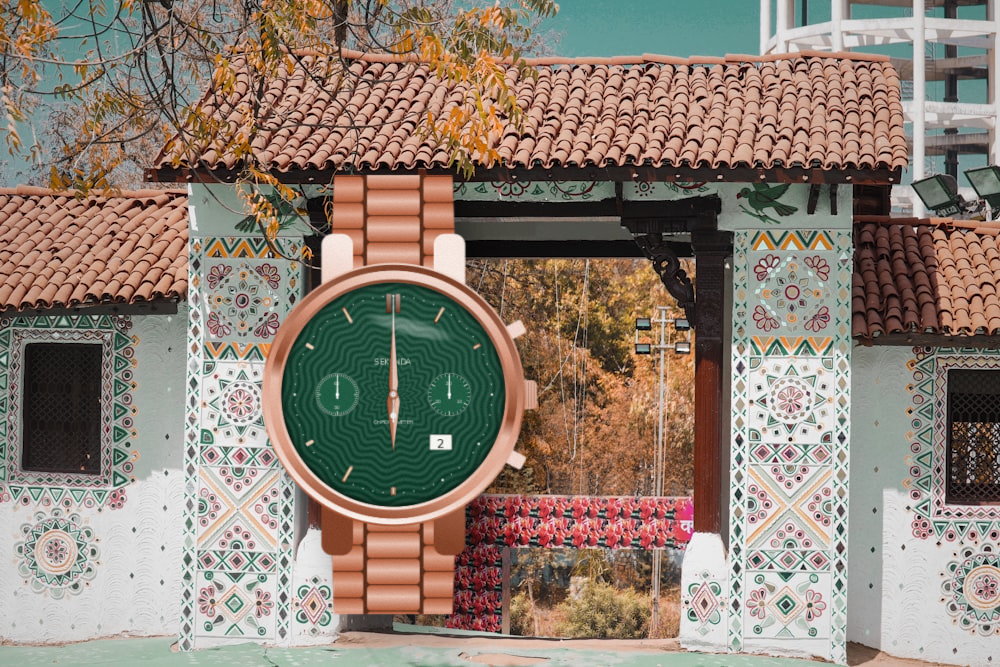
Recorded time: 6:00
